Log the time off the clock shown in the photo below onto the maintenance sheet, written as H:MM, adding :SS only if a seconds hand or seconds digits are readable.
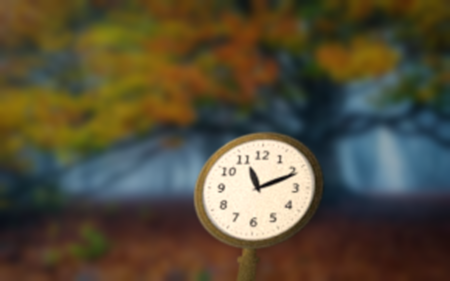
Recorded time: 11:11
